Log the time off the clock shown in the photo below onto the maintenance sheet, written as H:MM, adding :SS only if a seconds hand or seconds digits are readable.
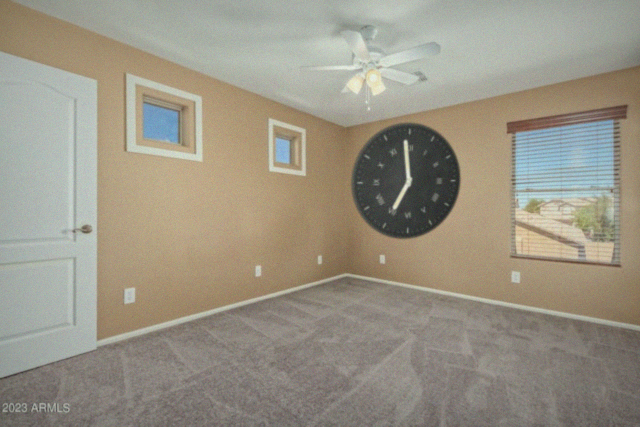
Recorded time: 6:59
